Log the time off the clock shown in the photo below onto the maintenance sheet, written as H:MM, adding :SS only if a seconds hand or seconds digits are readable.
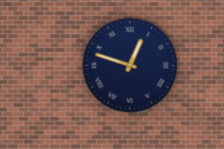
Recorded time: 12:48
